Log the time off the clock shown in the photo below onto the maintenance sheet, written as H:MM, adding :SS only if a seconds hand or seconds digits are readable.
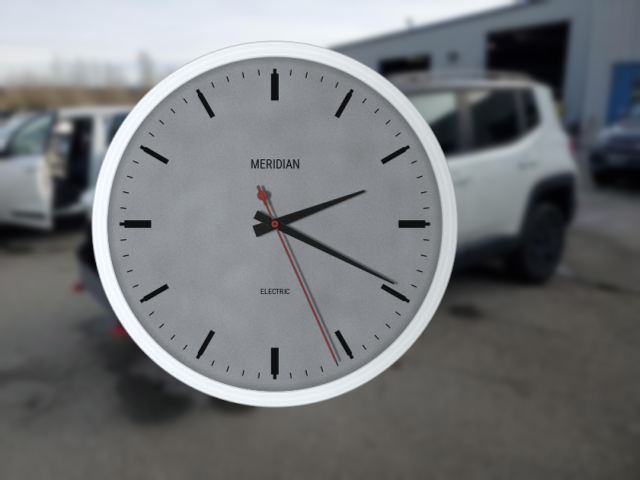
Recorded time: 2:19:26
